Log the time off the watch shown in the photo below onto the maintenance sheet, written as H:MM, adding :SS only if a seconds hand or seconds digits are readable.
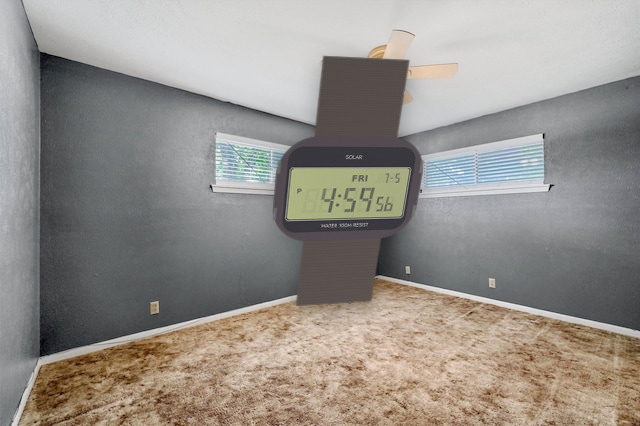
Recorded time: 4:59:56
